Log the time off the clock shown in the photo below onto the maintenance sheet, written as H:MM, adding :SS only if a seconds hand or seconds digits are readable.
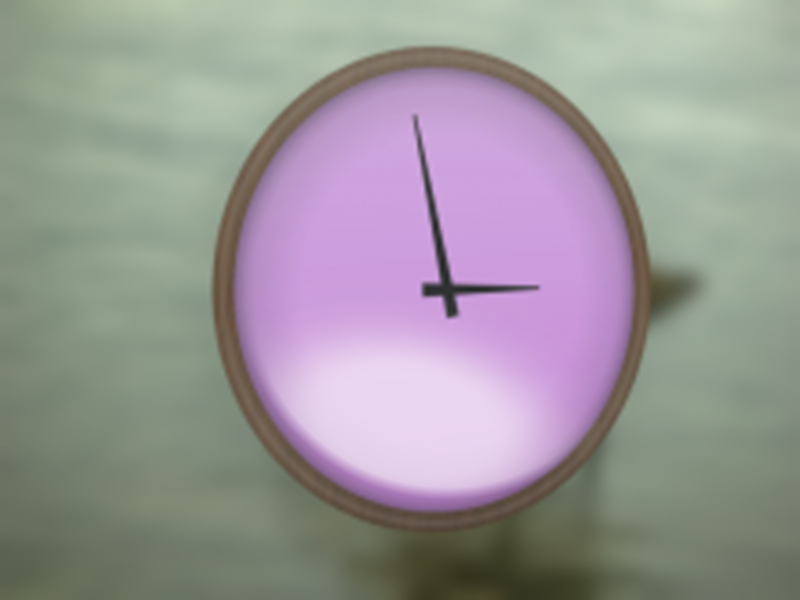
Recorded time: 2:58
